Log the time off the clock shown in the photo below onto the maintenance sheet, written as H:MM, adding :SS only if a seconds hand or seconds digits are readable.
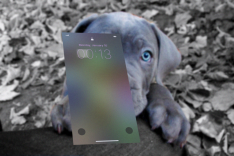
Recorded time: 0:13
